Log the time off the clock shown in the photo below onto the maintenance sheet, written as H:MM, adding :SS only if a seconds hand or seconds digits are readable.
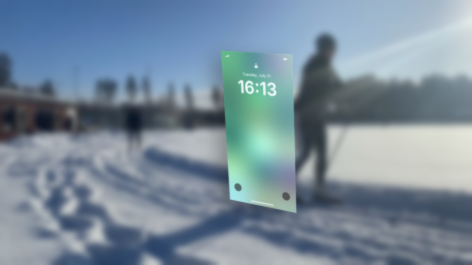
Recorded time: 16:13
